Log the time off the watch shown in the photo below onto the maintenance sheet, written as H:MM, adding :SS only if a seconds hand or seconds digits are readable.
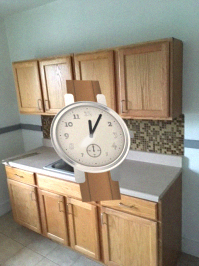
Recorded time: 12:05
